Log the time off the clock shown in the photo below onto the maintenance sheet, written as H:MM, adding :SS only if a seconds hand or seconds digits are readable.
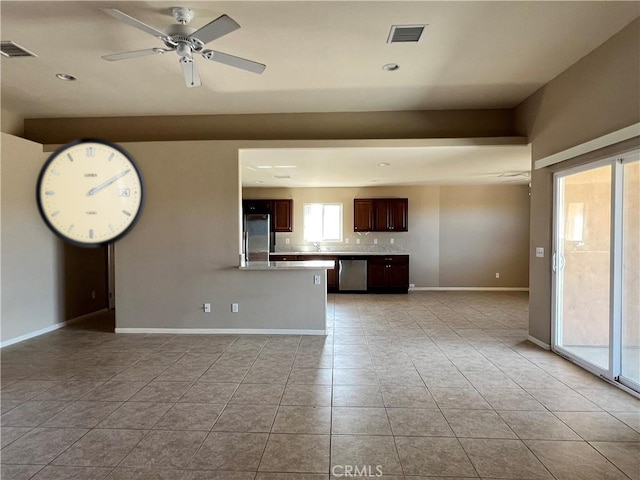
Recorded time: 2:10
